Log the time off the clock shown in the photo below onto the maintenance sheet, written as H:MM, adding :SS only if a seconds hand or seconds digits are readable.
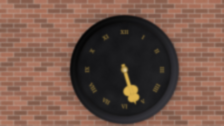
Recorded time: 5:27
